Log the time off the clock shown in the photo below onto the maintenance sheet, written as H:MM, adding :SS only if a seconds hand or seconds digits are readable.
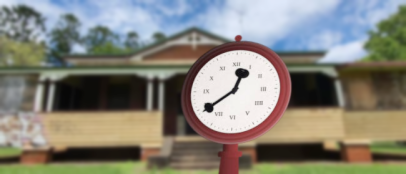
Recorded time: 12:39
